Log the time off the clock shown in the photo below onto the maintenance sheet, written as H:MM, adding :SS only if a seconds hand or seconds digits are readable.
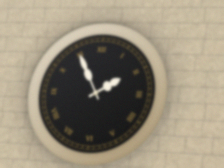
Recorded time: 1:55
